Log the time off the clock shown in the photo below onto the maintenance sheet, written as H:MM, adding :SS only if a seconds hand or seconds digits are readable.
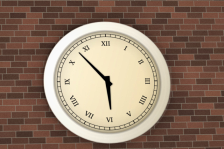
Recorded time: 5:53
